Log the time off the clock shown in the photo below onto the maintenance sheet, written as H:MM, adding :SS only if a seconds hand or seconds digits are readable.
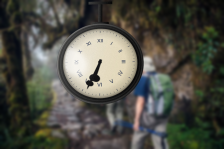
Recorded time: 6:34
